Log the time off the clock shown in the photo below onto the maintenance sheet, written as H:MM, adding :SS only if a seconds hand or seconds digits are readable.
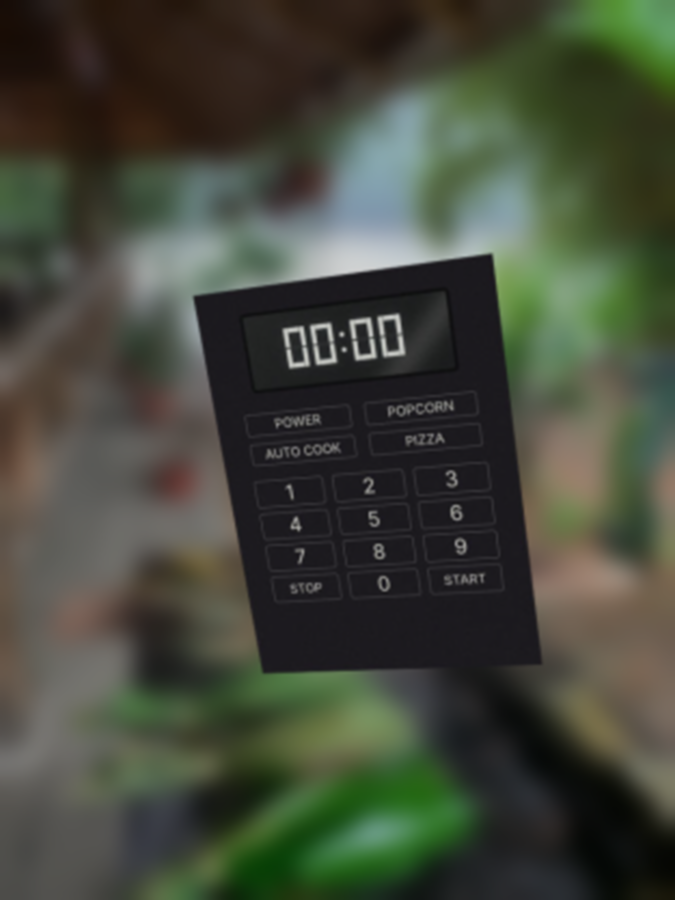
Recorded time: 0:00
